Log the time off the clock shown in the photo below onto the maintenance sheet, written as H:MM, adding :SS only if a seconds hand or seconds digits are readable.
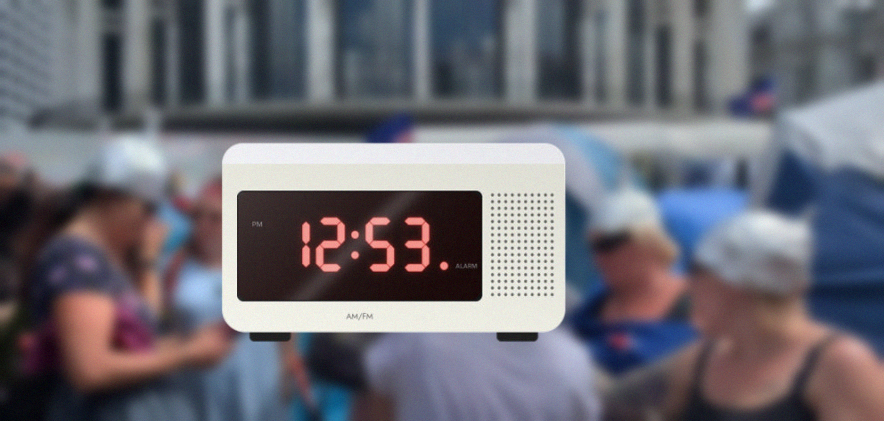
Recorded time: 12:53
